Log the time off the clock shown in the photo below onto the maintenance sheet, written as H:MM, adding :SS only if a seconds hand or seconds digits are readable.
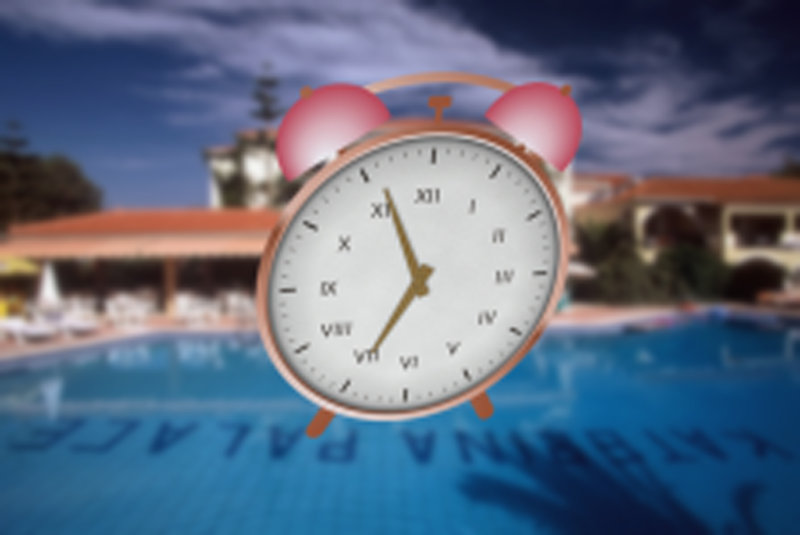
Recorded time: 6:56
